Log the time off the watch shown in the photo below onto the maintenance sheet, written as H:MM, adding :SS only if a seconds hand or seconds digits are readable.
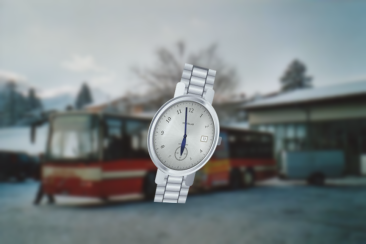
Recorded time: 5:58
